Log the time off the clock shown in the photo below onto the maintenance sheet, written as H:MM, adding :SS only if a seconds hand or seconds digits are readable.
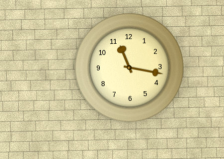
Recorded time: 11:17
